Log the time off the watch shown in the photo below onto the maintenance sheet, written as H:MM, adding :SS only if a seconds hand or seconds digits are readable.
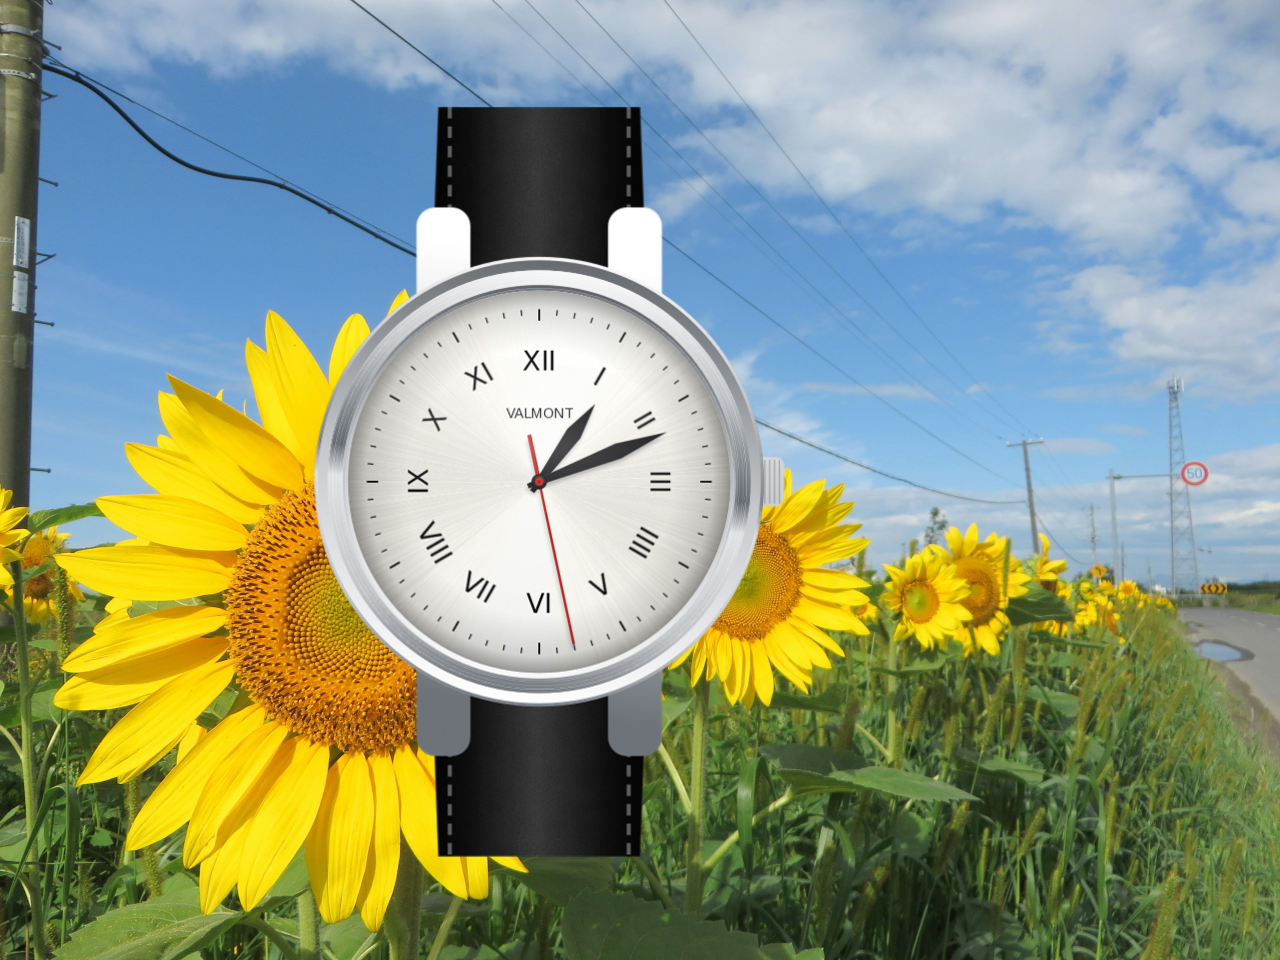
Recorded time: 1:11:28
